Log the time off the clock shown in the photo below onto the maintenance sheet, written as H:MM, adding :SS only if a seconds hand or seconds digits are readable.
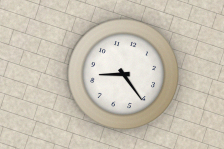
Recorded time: 8:21
